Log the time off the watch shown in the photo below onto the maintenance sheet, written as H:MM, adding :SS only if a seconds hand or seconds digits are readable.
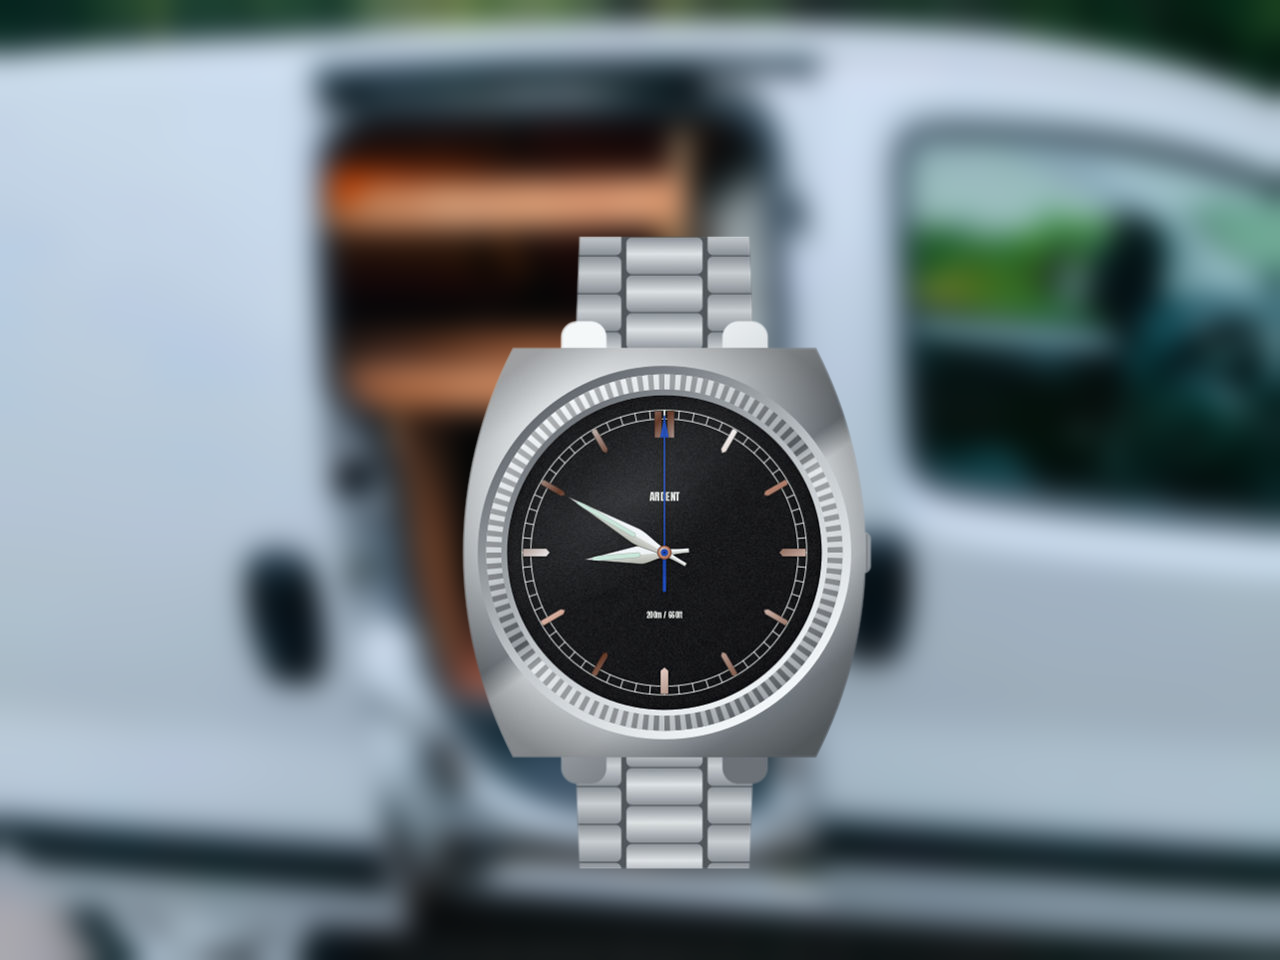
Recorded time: 8:50:00
